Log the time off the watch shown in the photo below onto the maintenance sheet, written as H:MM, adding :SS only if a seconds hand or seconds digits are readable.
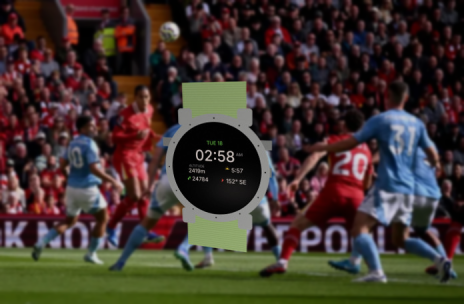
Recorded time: 2:58
